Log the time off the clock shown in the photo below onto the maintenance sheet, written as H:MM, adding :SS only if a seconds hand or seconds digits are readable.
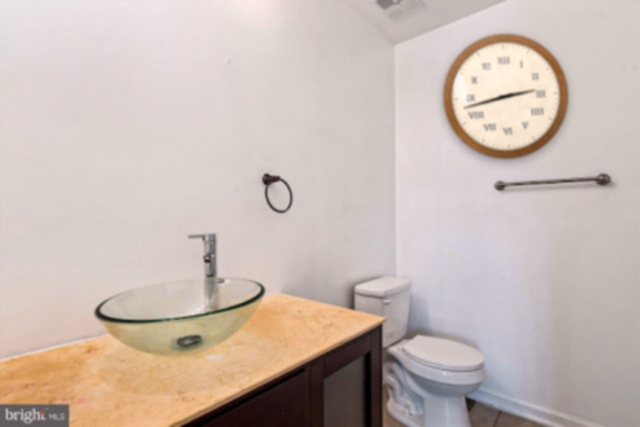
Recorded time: 2:43
